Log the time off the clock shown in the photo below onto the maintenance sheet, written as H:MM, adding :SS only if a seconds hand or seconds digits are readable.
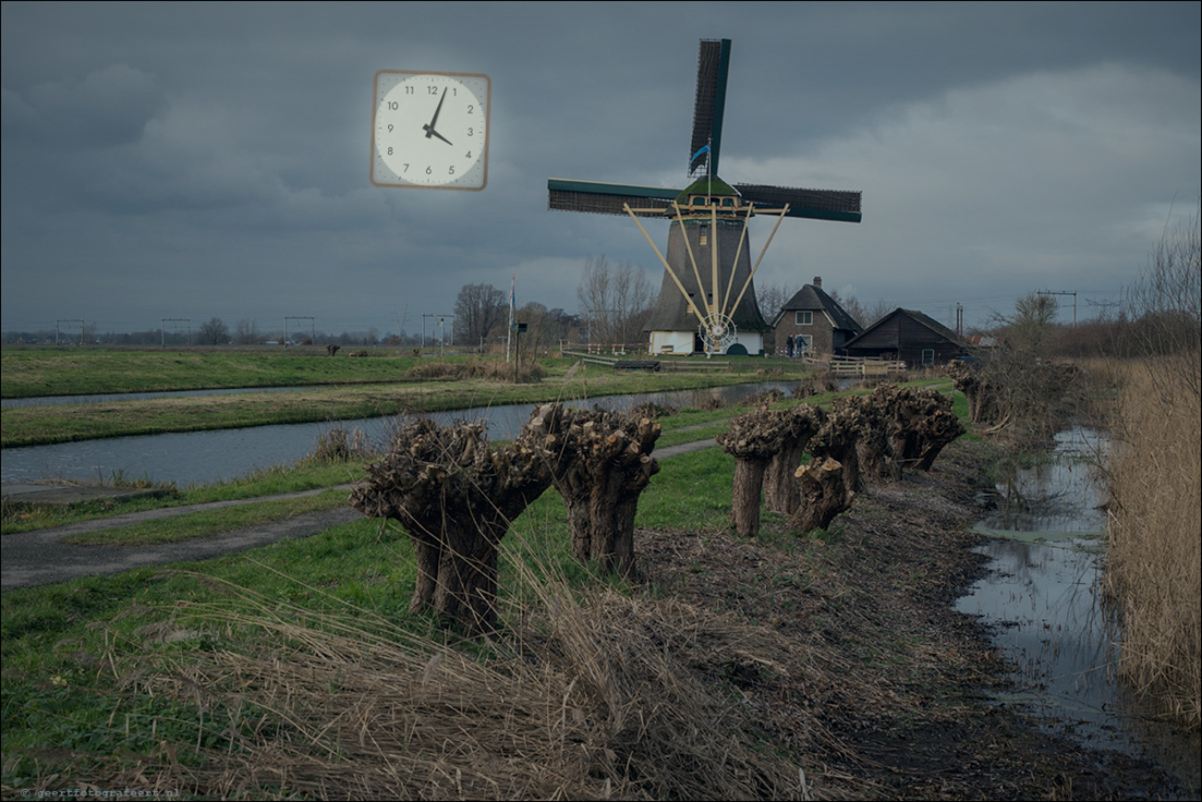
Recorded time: 4:03
